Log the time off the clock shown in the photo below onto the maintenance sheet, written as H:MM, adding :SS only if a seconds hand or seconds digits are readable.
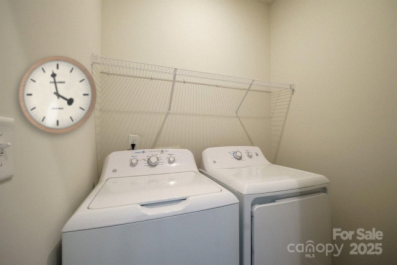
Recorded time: 3:58
